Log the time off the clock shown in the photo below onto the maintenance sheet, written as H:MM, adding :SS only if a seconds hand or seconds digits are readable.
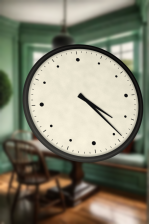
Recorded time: 4:24
